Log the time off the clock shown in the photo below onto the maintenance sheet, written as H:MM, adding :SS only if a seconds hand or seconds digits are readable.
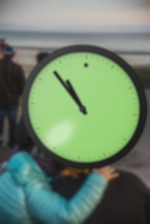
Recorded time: 10:53
